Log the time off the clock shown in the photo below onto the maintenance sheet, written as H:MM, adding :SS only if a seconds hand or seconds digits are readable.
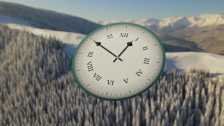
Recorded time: 12:50
